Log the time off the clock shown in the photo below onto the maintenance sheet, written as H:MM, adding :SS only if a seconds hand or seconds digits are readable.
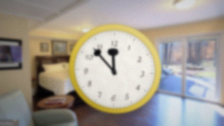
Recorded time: 11:53
